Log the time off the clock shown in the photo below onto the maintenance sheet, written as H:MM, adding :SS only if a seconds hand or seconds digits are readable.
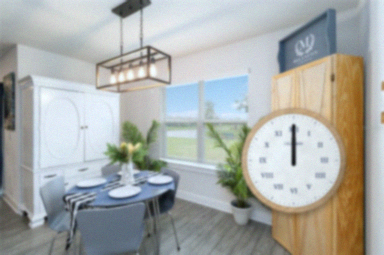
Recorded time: 12:00
